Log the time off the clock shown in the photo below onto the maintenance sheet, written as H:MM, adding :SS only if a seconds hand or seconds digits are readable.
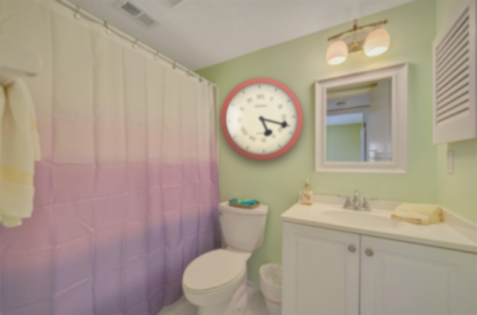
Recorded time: 5:18
